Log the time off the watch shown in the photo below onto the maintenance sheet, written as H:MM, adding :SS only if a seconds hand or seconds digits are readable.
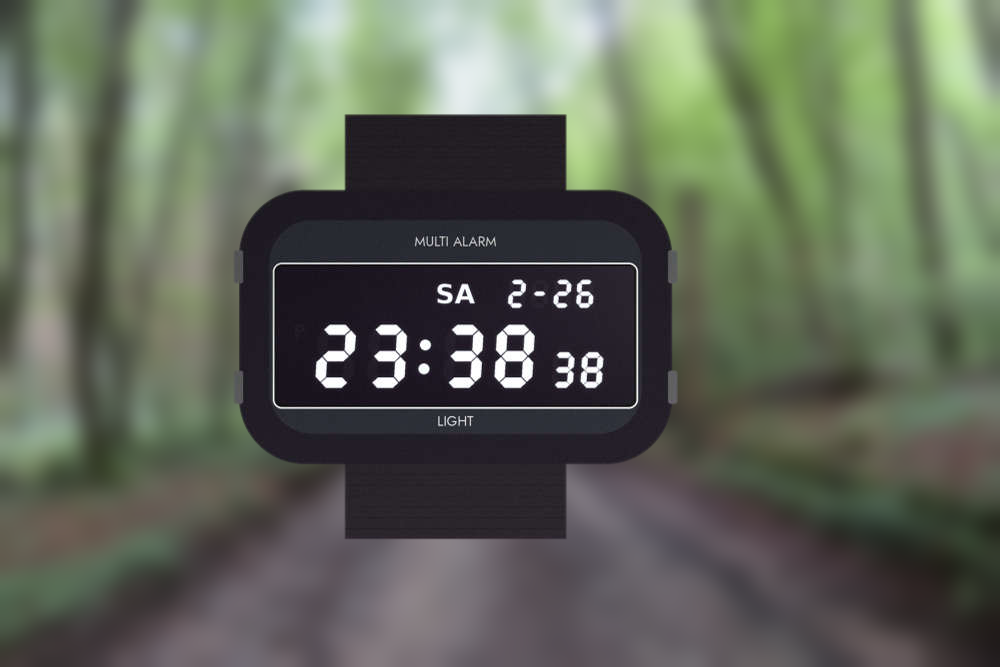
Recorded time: 23:38:38
